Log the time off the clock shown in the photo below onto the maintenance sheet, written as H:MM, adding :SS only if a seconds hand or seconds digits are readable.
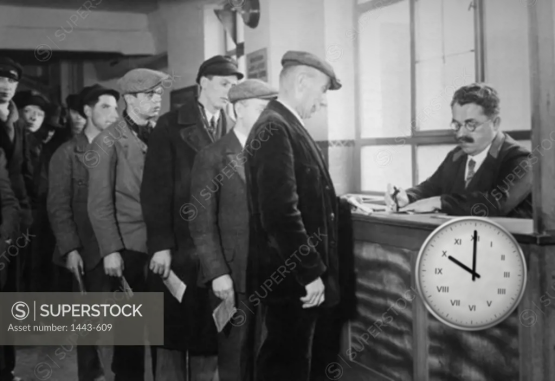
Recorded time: 10:00
